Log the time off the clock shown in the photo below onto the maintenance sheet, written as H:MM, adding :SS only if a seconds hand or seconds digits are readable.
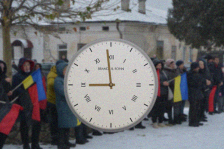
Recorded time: 8:59
